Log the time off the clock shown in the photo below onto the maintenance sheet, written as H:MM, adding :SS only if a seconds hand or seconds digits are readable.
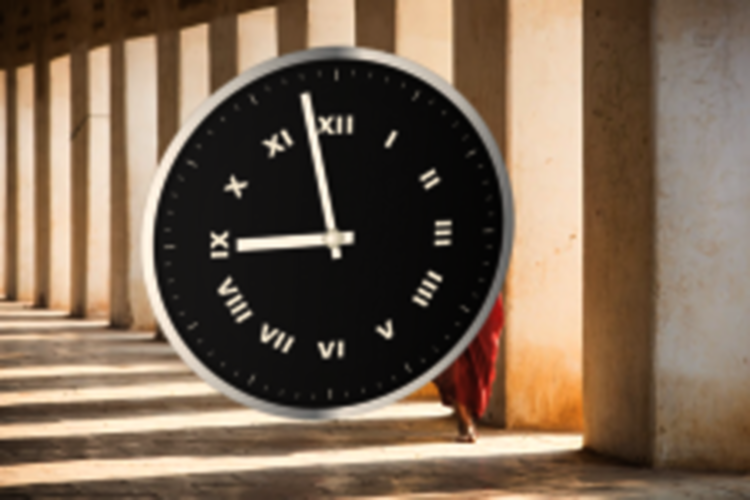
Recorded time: 8:58
